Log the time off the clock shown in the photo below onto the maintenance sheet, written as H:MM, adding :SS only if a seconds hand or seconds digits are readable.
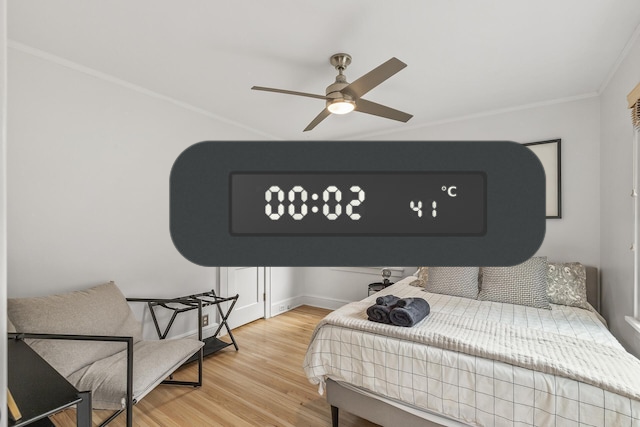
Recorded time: 0:02
